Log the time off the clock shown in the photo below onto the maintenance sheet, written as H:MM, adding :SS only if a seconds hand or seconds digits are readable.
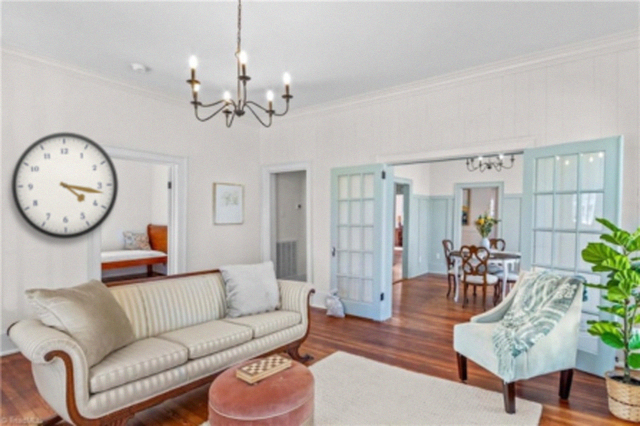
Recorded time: 4:17
